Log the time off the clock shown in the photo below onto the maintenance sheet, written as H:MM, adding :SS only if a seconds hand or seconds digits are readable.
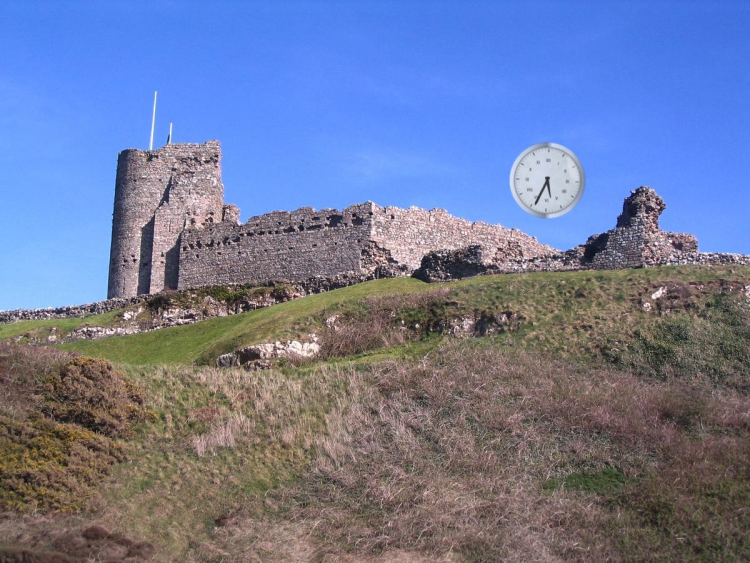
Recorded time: 5:34
